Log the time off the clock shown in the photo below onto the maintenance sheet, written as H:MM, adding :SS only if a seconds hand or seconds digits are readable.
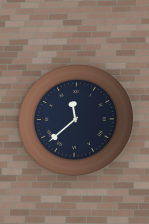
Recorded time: 11:38
